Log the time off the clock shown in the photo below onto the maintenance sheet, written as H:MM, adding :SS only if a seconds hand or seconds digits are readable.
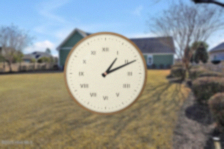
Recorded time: 1:11
